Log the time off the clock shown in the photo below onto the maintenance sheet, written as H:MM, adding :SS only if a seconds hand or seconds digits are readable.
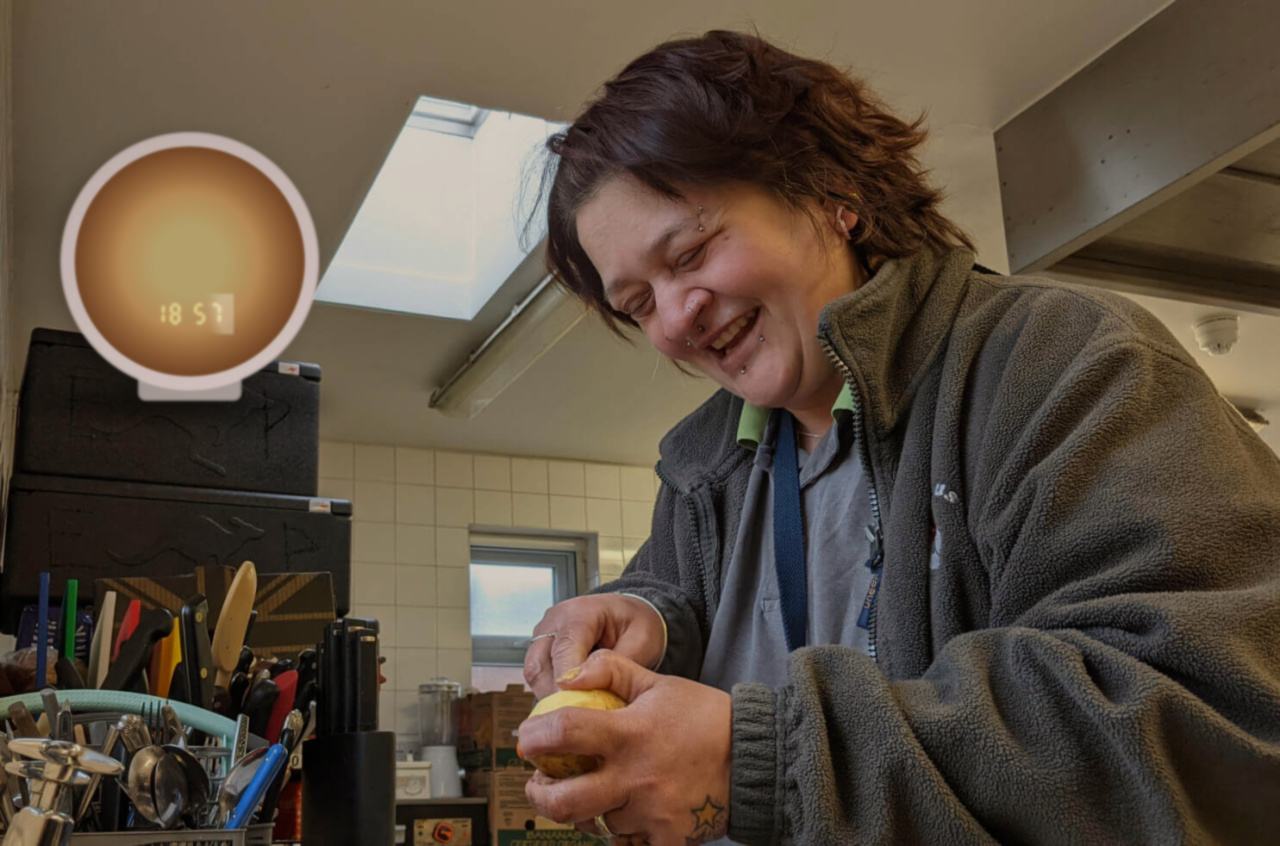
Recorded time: 18:57
